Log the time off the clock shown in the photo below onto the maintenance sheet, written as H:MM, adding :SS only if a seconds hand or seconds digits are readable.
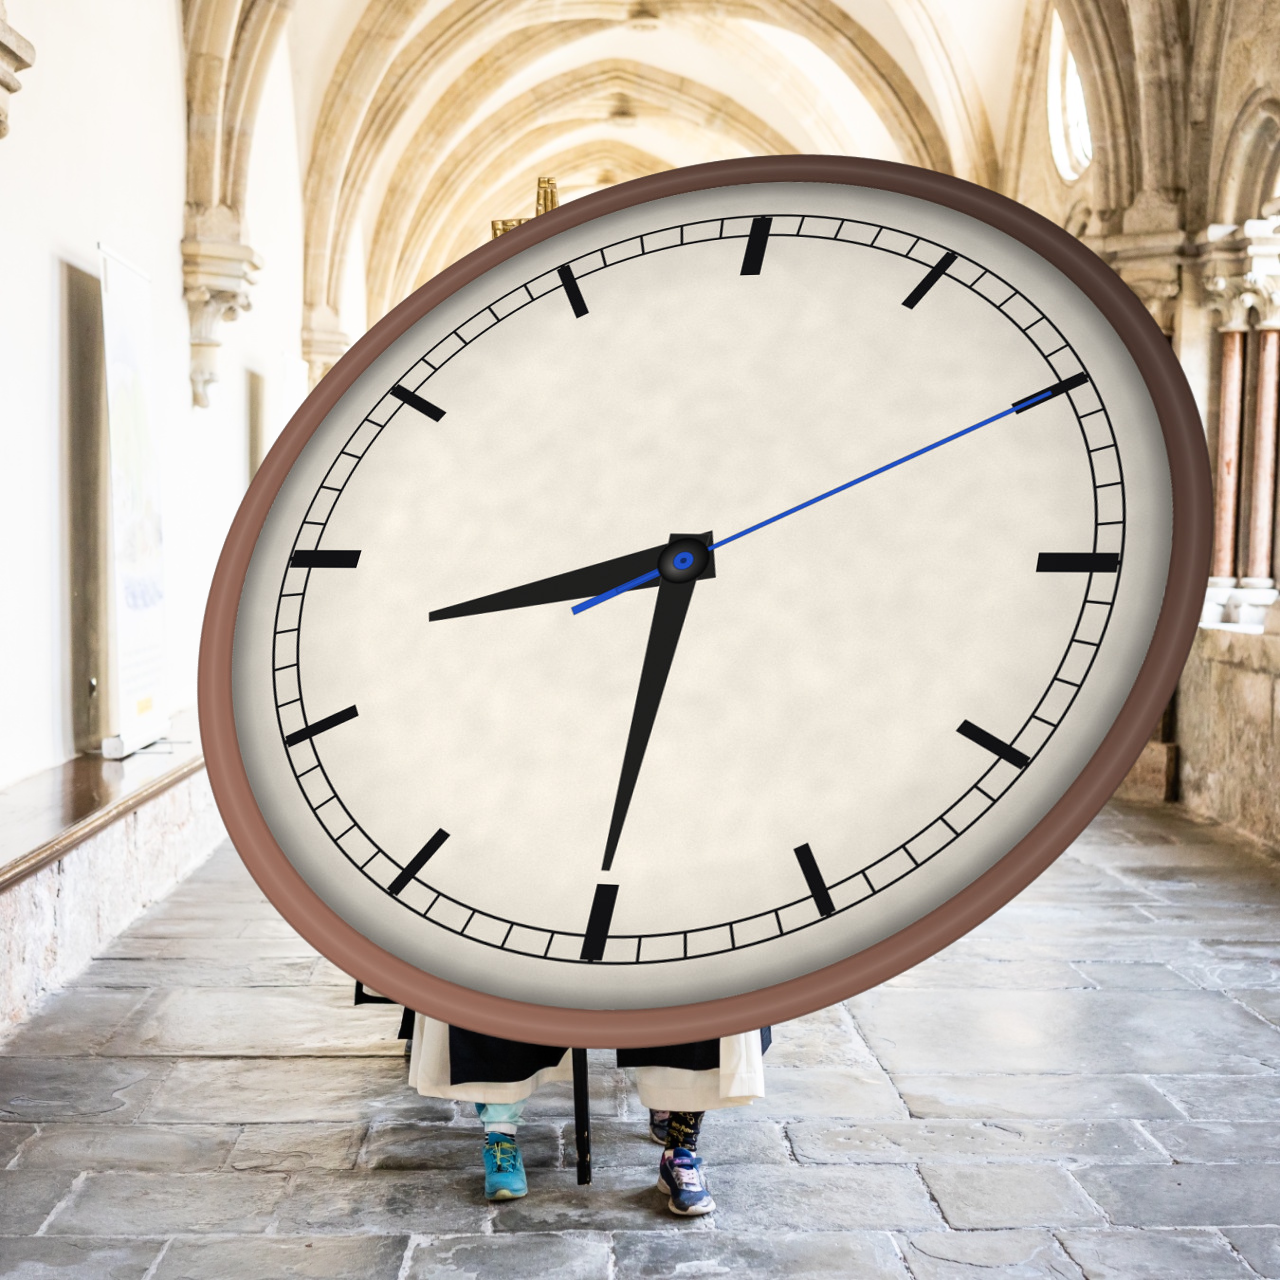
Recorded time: 8:30:10
